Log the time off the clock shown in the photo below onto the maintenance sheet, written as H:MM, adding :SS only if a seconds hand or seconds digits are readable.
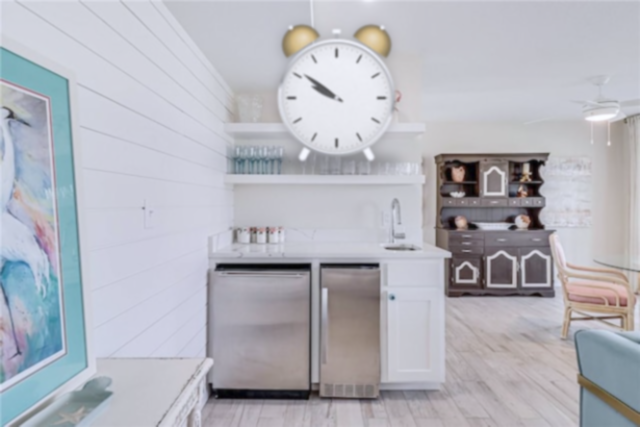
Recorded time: 9:51
